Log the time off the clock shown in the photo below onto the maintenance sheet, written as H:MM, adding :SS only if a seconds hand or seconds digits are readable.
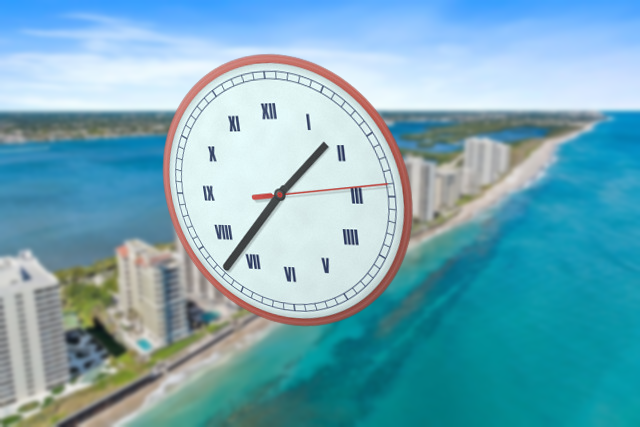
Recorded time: 1:37:14
